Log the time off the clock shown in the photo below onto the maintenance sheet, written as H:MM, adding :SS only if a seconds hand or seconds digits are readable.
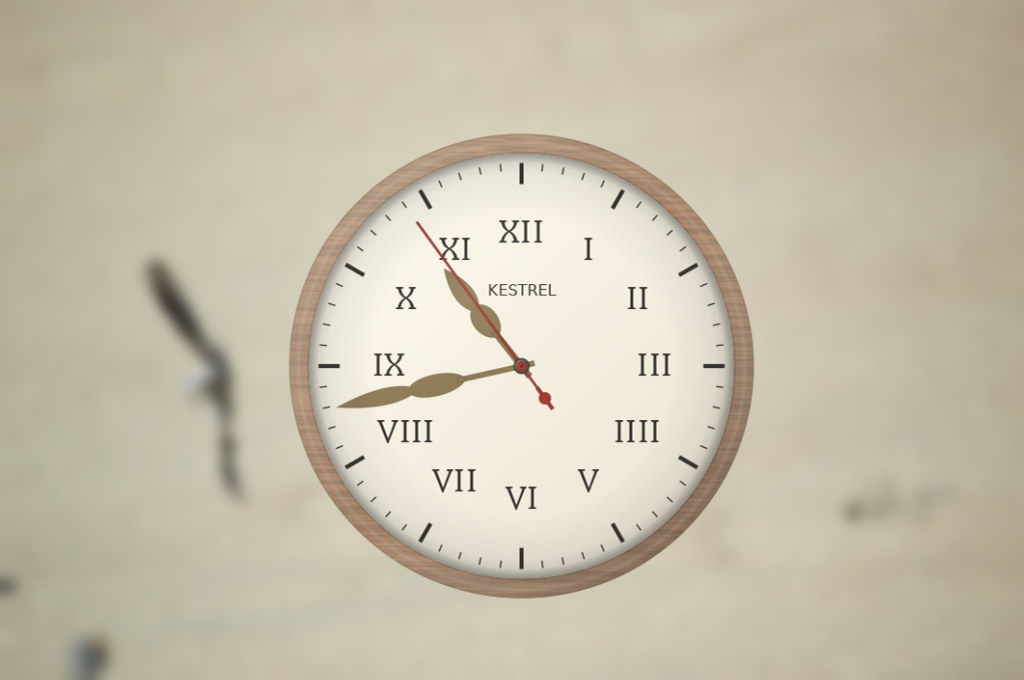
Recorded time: 10:42:54
